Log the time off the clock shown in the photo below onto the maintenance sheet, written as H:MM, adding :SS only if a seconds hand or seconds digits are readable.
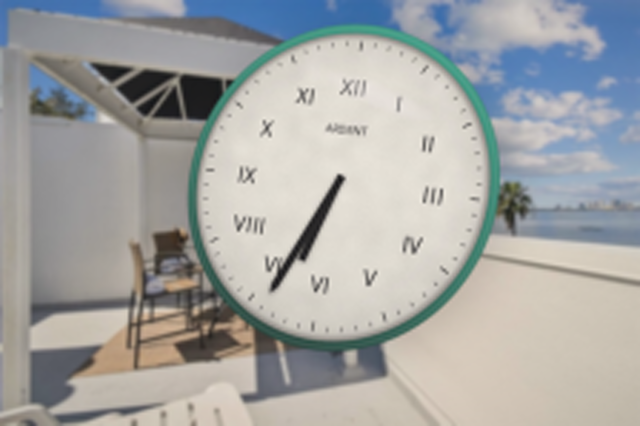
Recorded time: 6:34
